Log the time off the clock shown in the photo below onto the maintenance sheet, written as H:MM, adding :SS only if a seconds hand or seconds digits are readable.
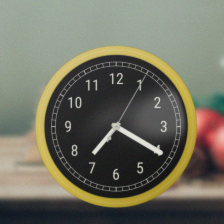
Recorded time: 7:20:05
